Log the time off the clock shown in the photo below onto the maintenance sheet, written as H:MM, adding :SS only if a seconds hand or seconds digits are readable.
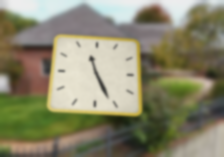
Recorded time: 11:26
